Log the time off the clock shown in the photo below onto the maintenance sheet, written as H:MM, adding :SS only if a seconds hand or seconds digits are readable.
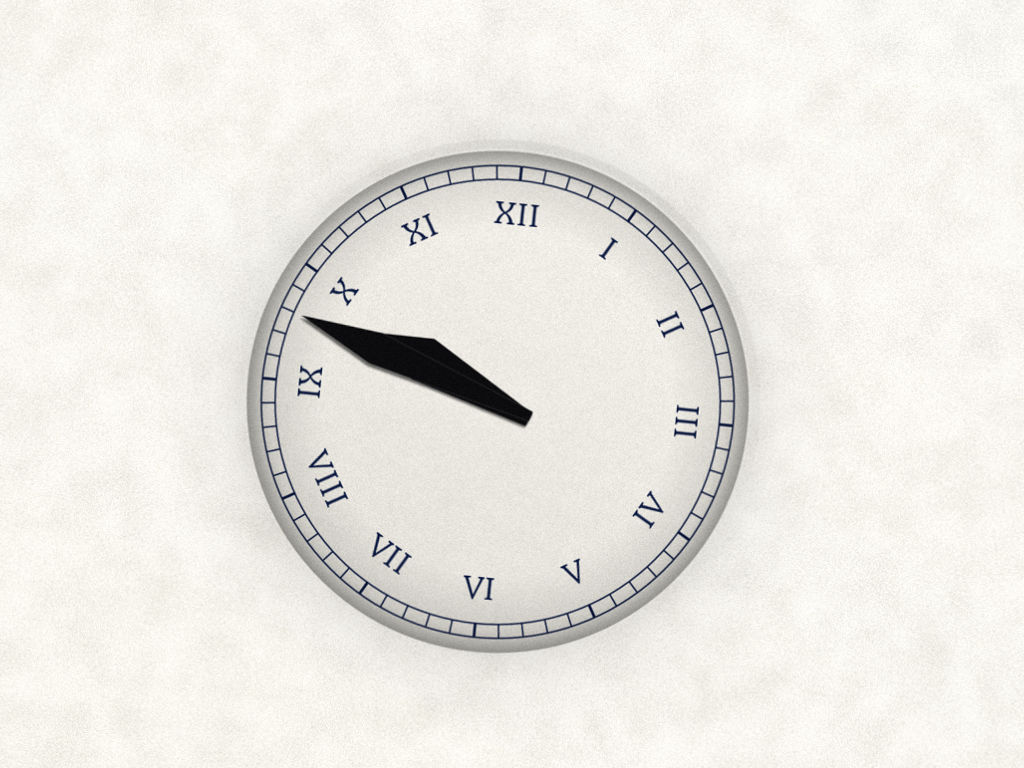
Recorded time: 9:48
